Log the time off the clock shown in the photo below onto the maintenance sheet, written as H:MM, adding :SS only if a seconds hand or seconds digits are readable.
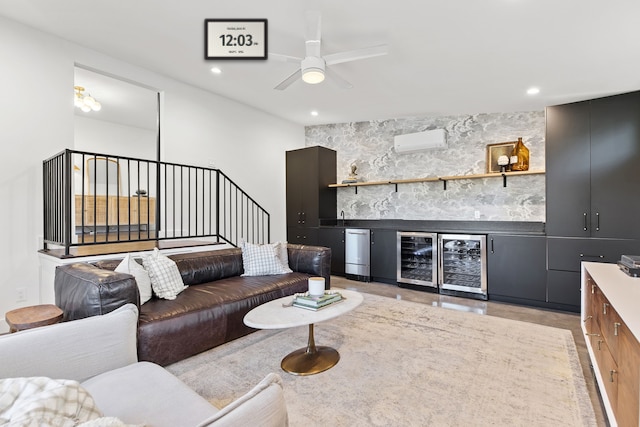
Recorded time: 12:03
